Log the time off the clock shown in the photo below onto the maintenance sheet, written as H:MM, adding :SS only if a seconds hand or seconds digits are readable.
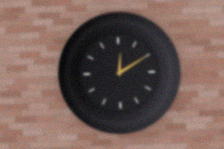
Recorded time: 12:10
